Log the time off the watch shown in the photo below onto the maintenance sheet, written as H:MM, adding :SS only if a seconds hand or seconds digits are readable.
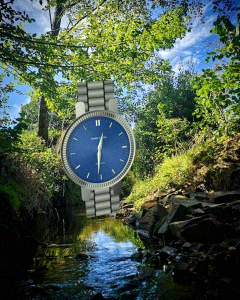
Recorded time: 12:31
